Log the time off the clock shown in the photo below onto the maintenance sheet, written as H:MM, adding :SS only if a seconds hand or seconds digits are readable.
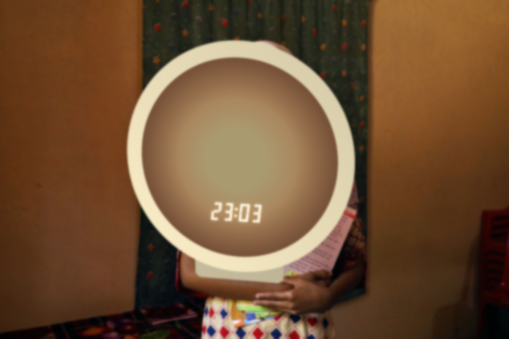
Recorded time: 23:03
